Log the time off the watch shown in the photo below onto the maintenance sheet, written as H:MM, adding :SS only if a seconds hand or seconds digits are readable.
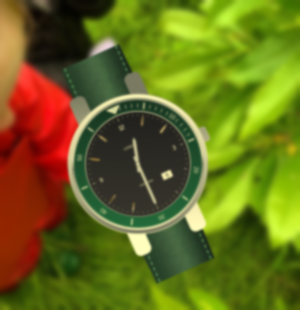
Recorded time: 12:30
